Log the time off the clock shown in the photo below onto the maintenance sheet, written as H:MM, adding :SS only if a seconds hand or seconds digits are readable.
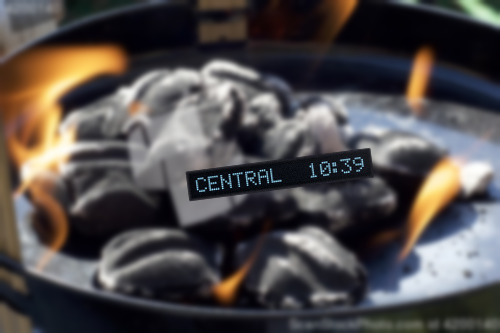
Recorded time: 10:39
